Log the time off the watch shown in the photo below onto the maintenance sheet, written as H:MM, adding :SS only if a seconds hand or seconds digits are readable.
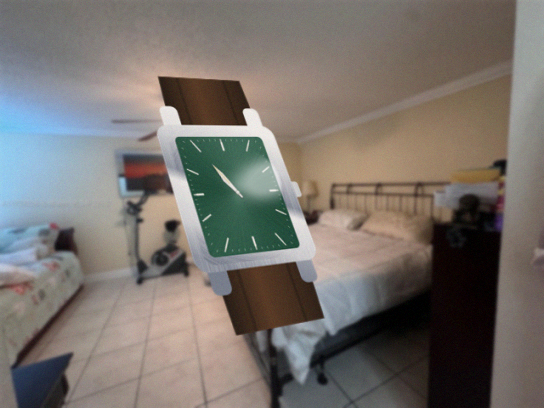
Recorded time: 10:55
